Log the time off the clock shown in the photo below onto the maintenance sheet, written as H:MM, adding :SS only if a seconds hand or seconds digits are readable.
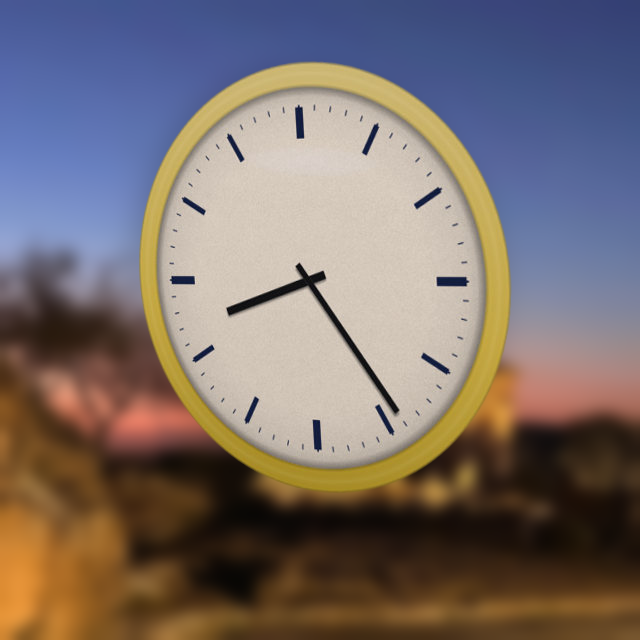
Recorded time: 8:24
